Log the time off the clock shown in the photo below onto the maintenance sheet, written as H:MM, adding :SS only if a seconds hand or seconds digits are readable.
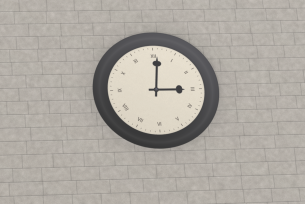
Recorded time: 3:01
